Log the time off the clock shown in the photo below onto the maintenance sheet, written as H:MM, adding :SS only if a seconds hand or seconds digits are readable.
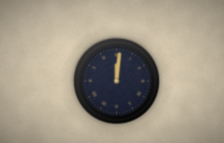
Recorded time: 12:01
